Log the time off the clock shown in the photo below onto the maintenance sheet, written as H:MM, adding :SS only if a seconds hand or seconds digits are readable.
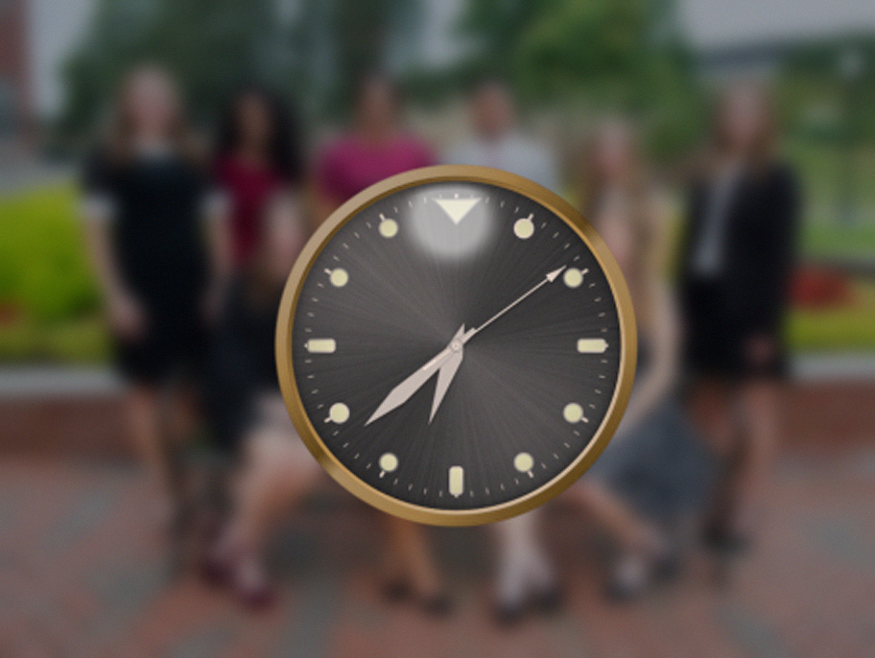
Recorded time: 6:38:09
